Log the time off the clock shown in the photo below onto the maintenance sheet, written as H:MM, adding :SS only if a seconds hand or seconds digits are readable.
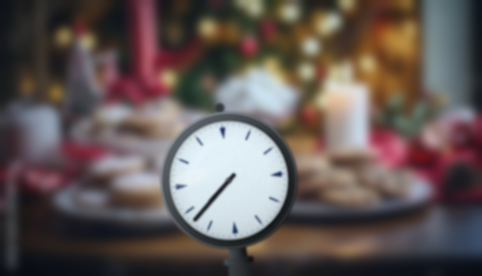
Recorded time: 7:38
